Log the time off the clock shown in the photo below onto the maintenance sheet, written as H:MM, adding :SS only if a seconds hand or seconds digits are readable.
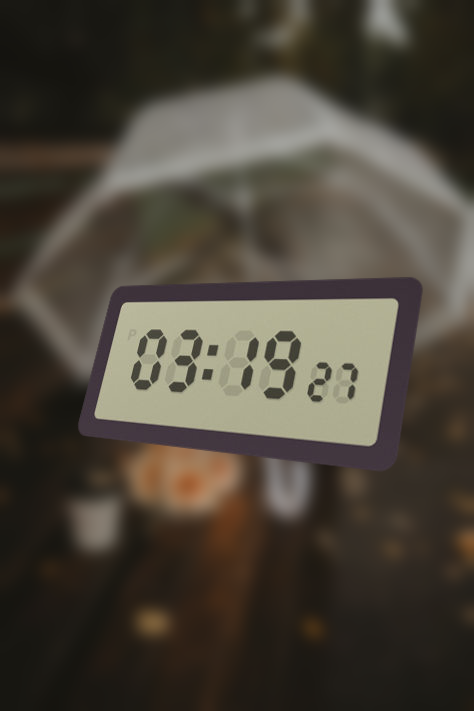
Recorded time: 3:19:27
